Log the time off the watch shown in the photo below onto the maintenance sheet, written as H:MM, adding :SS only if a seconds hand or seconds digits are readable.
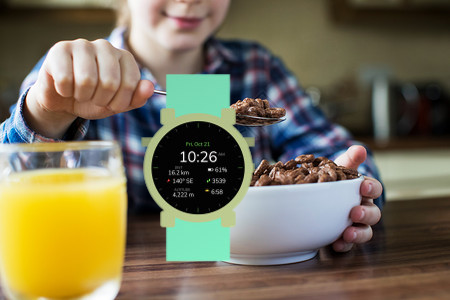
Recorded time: 10:26
